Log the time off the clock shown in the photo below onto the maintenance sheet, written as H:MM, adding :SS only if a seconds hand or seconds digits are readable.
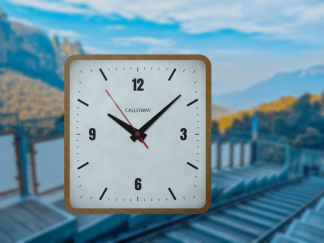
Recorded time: 10:07:54
